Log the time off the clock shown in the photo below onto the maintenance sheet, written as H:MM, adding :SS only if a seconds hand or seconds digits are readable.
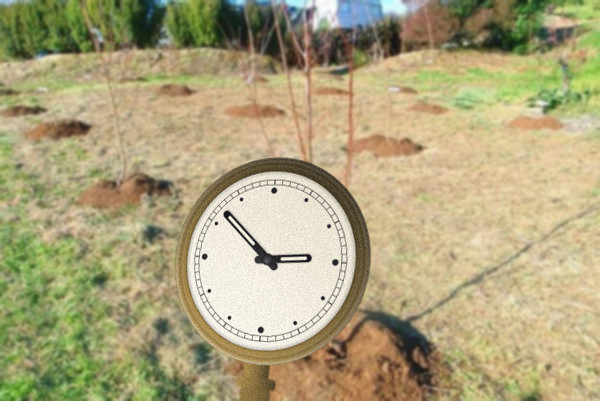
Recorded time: 2:52
